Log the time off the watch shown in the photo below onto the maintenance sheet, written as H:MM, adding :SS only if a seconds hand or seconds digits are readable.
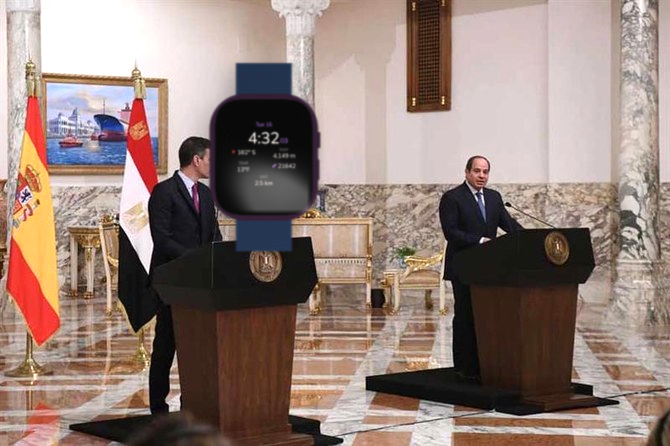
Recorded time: 4:32
